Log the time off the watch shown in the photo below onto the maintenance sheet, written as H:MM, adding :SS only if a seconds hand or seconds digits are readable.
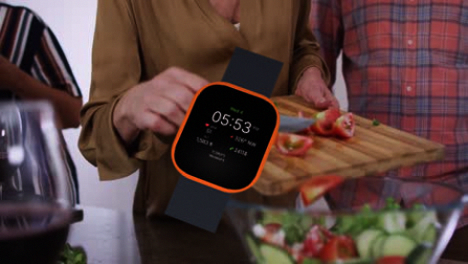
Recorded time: 5:53
